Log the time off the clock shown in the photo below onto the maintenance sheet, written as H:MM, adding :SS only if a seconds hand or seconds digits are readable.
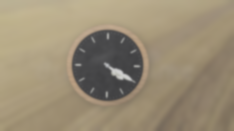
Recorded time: 4:20
